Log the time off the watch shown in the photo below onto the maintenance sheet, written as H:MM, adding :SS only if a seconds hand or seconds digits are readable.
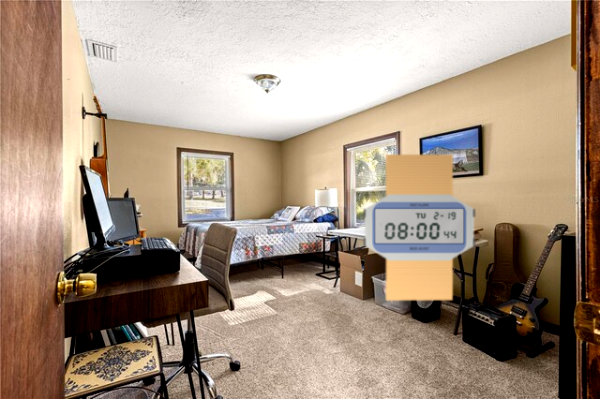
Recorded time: 8:00:44
